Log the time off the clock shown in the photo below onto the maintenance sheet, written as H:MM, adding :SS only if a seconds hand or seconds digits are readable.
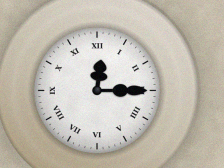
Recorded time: 12:15
